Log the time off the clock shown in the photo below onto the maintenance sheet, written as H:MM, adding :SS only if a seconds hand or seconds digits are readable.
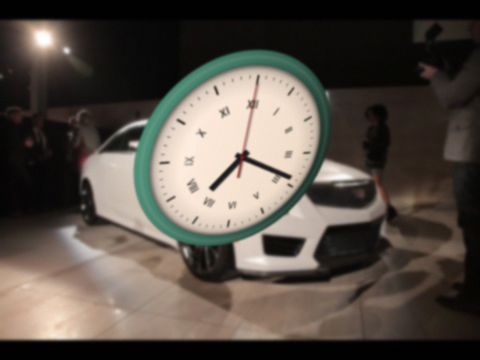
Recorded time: 7:19:00
